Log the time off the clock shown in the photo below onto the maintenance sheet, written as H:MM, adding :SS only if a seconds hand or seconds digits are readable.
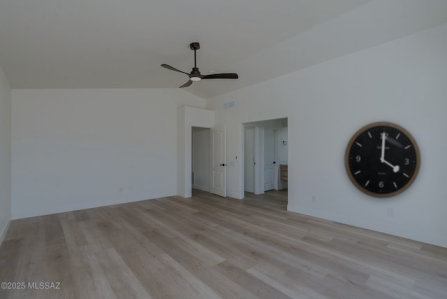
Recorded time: 4:00
